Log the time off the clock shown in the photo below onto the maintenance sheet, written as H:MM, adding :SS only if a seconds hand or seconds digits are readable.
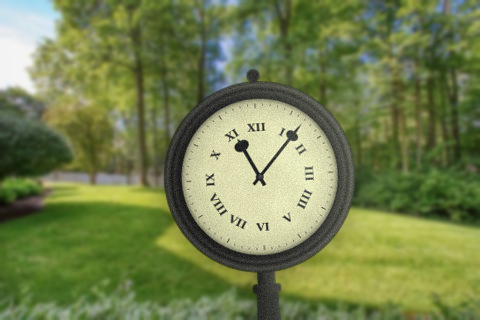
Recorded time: 11:07
